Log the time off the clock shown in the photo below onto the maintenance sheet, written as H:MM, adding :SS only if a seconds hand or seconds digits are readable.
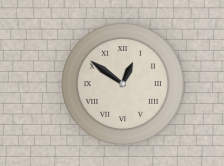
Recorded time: 12:51
